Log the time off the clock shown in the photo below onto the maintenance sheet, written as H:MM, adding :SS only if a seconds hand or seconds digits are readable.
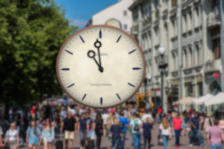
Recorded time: 10:59
